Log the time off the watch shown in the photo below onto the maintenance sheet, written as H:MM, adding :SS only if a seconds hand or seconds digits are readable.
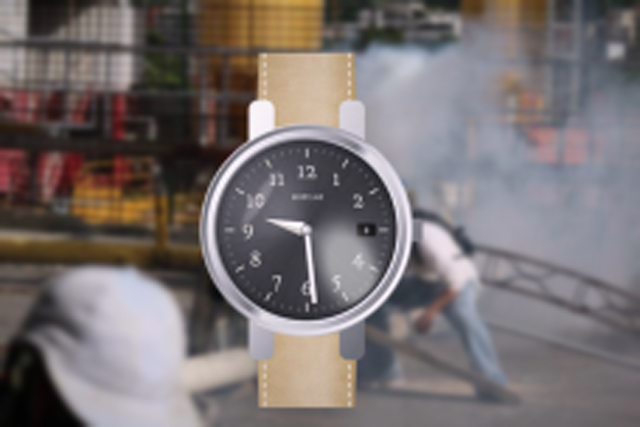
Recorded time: 9:29
